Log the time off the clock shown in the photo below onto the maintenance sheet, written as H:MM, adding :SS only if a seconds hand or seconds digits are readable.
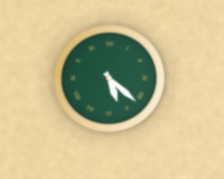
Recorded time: 5:22
